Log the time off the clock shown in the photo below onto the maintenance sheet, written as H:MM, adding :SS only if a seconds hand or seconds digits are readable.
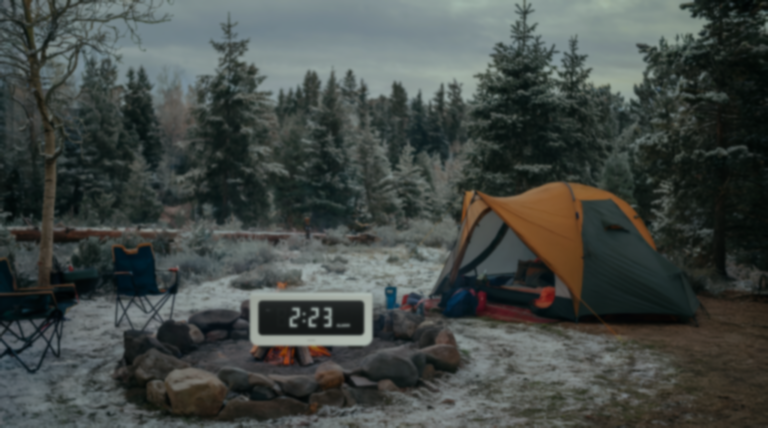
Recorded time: 2:23
